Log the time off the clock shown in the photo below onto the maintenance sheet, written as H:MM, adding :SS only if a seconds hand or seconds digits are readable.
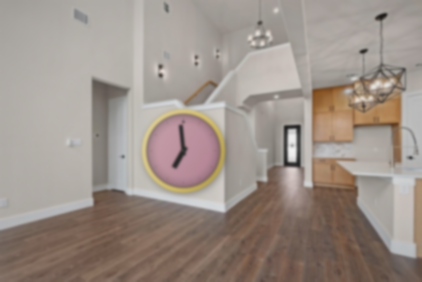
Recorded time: 6:59
